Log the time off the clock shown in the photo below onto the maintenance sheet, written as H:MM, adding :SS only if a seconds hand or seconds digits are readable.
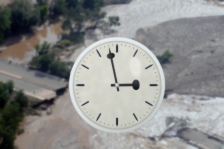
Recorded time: 2:58
